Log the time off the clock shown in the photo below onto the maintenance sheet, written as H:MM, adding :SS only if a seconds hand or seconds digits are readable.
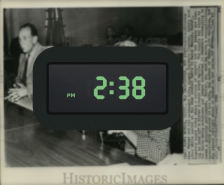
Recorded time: 2:38
